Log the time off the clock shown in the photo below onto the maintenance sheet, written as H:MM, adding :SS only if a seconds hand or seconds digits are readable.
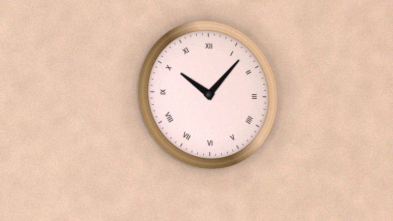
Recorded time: 10:07
